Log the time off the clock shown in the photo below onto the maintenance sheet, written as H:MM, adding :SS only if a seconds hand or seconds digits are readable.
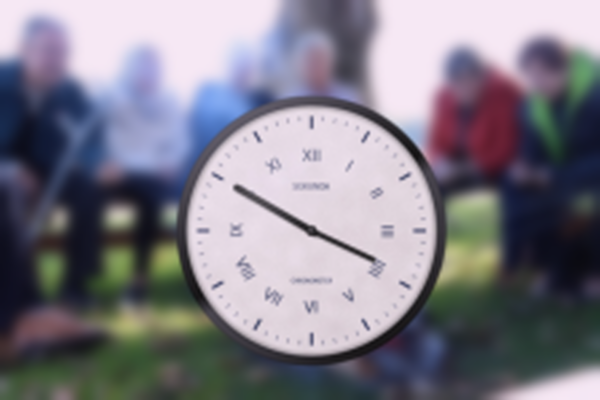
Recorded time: 3:50
